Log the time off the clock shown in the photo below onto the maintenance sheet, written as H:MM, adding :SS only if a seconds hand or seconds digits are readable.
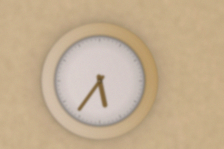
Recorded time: 5:36
